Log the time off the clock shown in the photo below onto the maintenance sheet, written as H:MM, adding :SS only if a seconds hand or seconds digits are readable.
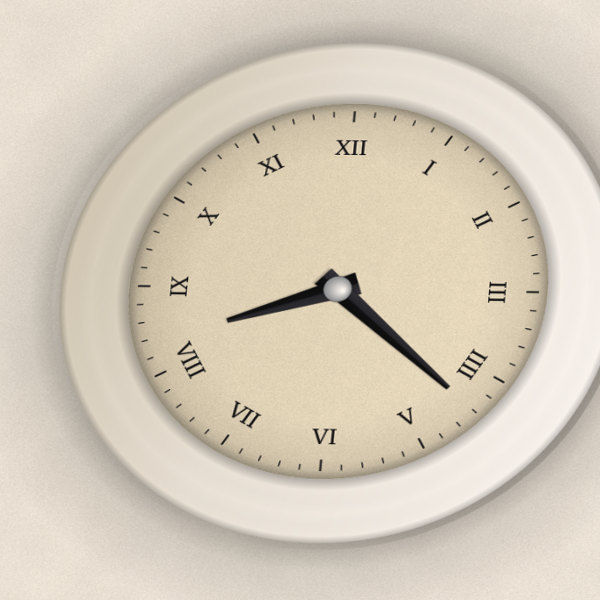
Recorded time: 8:22
